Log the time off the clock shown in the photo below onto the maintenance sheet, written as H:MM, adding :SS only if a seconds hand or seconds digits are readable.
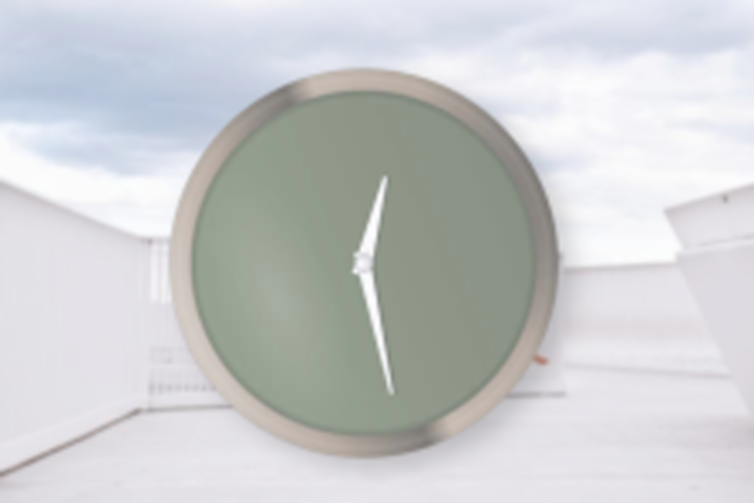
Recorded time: 12:28
